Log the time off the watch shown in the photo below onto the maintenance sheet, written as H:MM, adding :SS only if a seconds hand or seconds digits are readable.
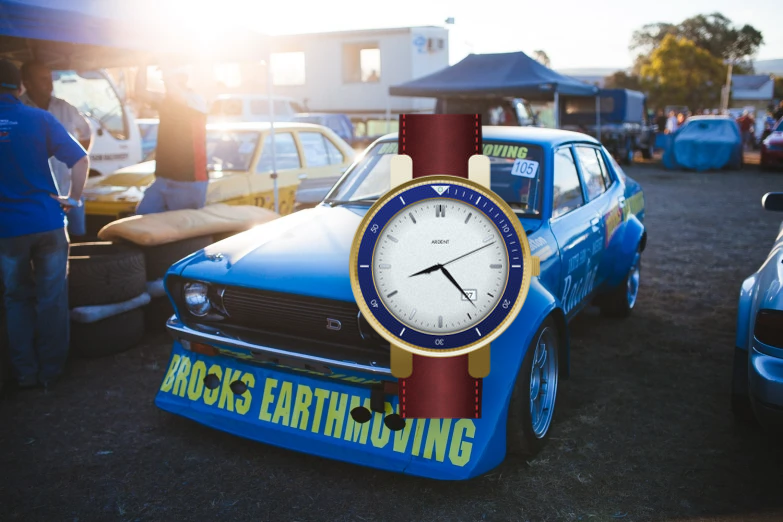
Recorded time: 8:23:11
